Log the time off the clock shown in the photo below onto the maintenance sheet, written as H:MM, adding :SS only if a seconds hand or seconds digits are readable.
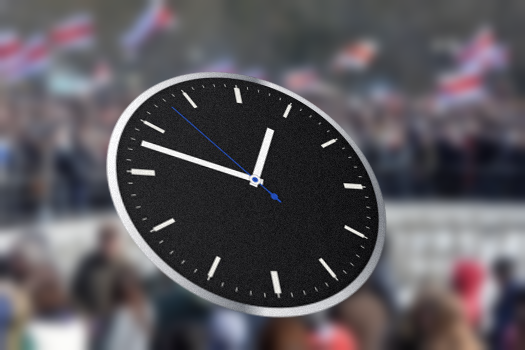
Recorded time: 12:47:53
